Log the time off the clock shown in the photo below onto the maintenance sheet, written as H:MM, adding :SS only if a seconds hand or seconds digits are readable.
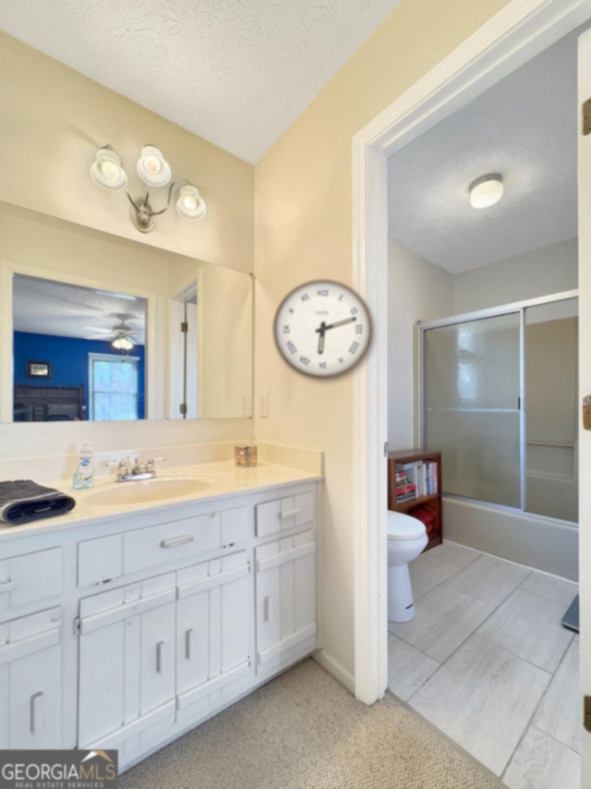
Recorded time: 6:12
